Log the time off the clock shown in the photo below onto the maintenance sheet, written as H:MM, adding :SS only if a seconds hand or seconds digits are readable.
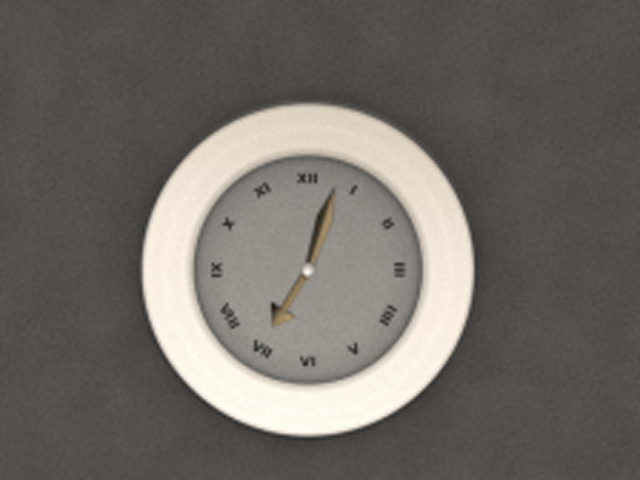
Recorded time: 7:03
